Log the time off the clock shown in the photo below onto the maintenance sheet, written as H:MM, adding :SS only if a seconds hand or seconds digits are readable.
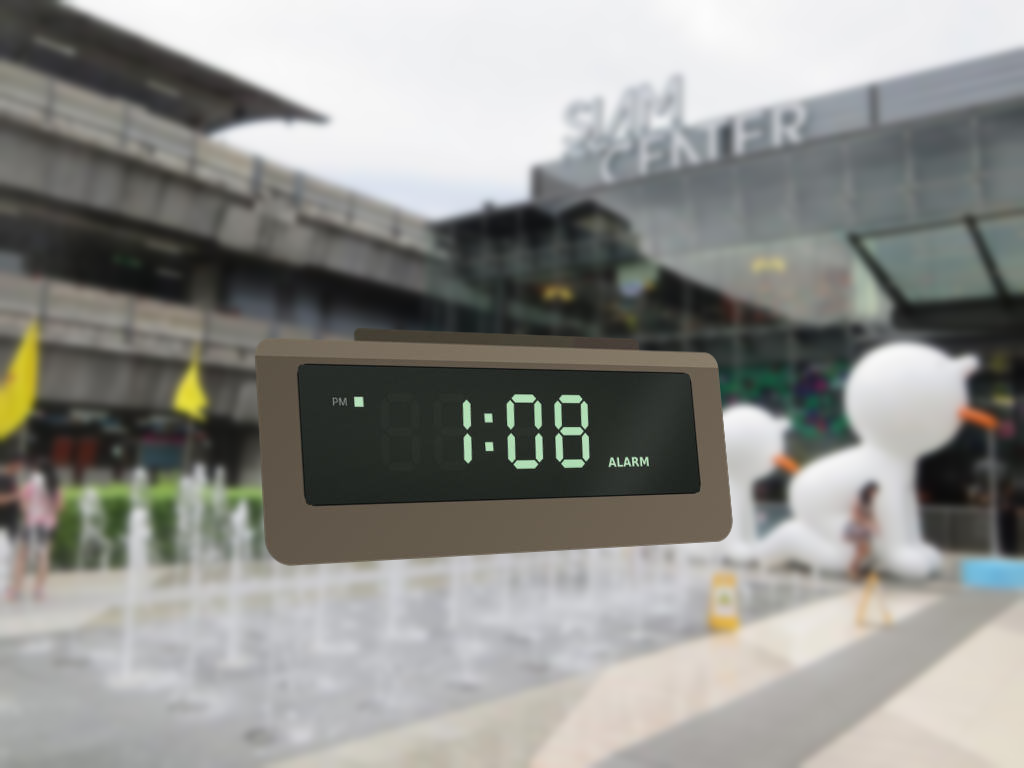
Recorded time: 1:08
